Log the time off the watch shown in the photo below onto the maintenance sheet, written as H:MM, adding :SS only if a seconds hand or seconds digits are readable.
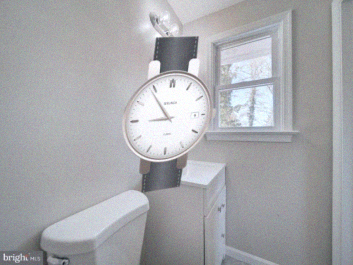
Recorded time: 8:54
